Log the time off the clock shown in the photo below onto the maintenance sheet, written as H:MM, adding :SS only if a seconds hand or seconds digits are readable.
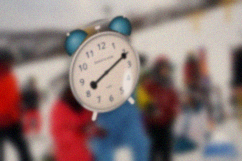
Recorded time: 8:11
